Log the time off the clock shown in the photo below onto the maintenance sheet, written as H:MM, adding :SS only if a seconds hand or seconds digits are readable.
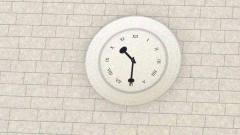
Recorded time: 10:30
